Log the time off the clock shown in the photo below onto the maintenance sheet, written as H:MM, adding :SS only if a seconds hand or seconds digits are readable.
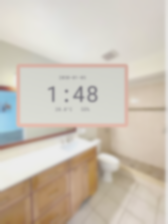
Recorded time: 1:48
